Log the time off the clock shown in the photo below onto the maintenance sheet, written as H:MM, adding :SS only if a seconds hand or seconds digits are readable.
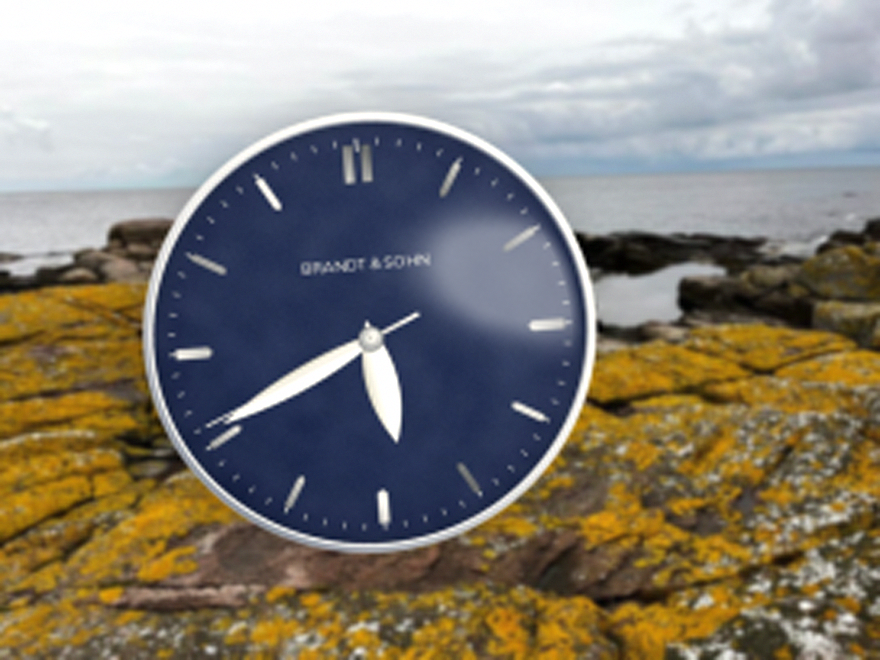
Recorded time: 5:40:41
